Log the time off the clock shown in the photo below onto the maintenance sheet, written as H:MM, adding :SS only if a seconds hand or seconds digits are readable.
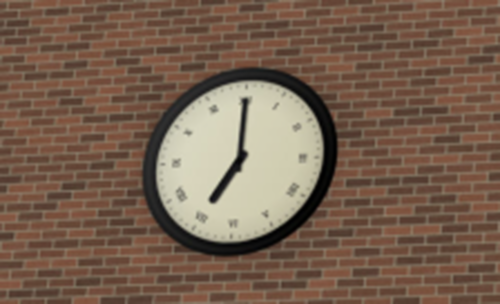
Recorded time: 7:00
